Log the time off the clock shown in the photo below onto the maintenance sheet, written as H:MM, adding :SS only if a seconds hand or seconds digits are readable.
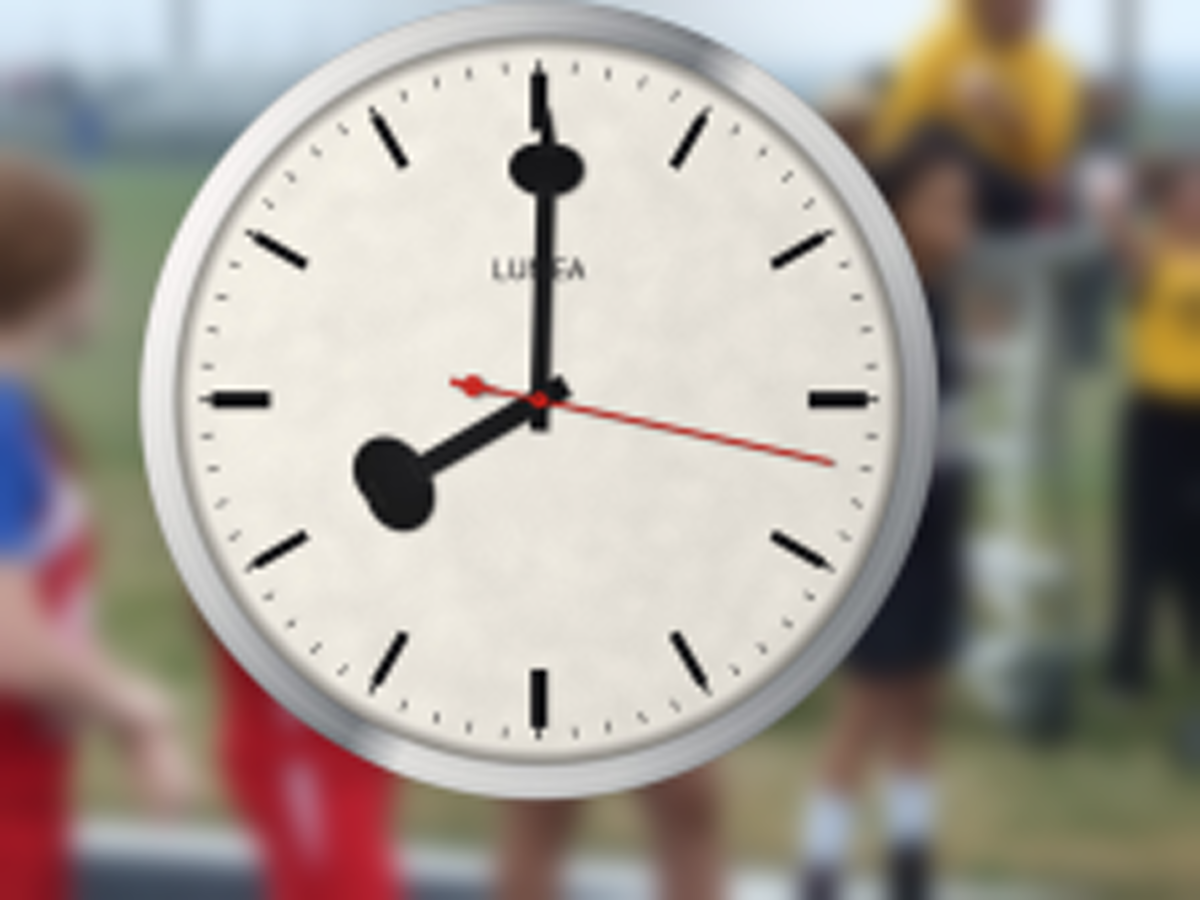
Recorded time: 8:00:17
